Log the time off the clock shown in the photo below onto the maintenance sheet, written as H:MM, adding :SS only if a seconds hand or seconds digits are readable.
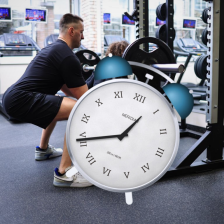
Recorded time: 12:40
